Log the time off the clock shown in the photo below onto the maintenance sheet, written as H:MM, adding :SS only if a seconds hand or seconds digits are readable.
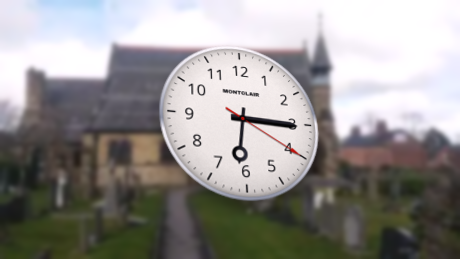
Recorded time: 6:15:20
